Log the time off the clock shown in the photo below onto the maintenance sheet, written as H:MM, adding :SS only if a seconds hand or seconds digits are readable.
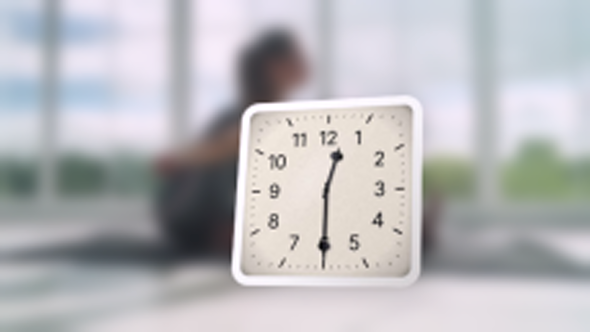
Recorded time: 12:30
